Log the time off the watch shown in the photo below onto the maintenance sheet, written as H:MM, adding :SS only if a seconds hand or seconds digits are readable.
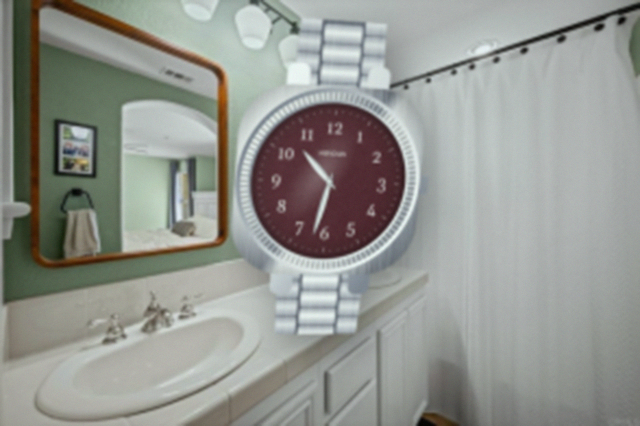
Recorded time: 10:32
